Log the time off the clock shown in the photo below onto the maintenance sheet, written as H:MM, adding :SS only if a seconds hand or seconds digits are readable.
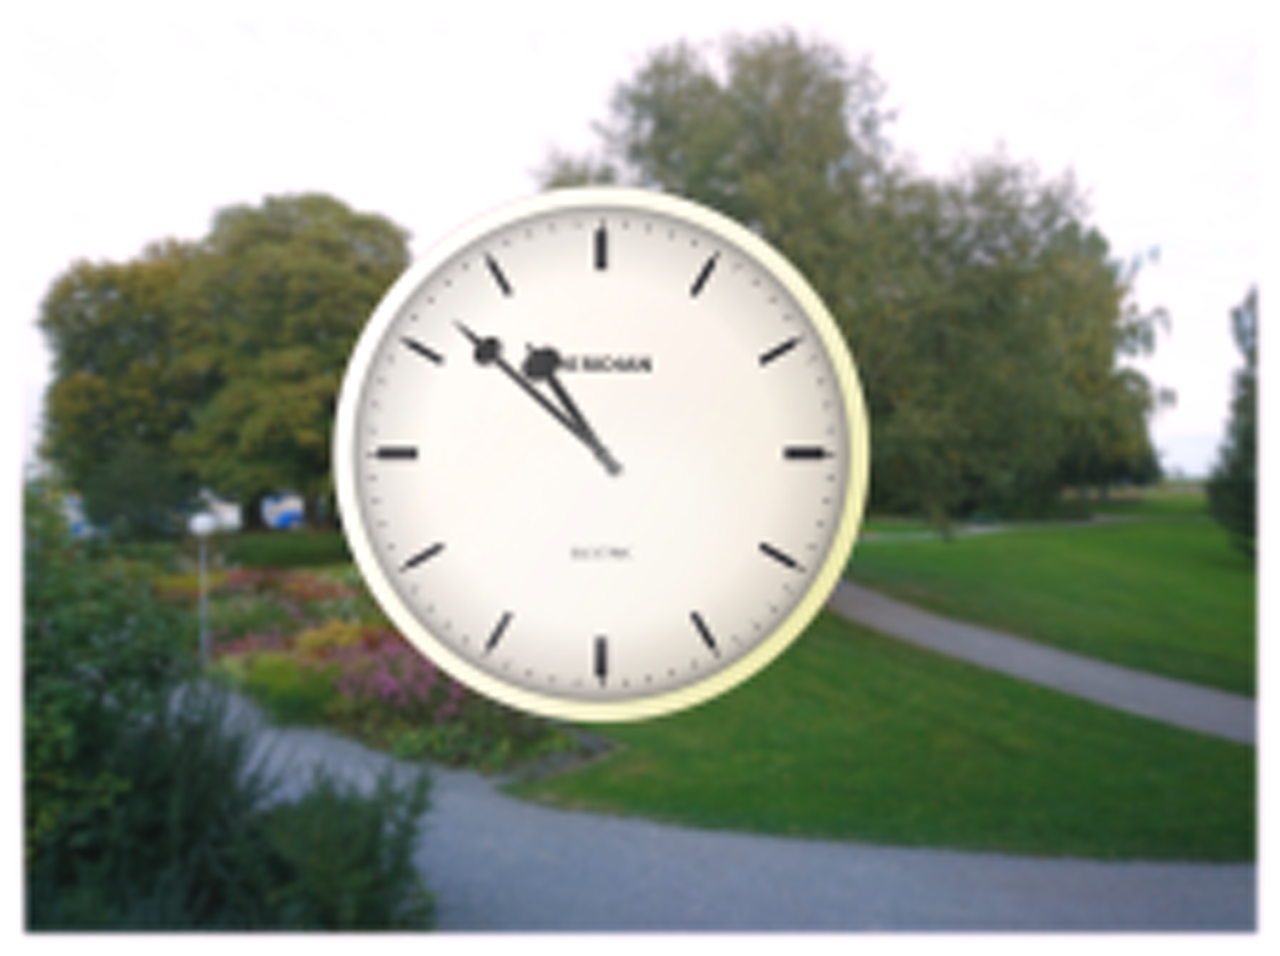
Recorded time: 10:52
